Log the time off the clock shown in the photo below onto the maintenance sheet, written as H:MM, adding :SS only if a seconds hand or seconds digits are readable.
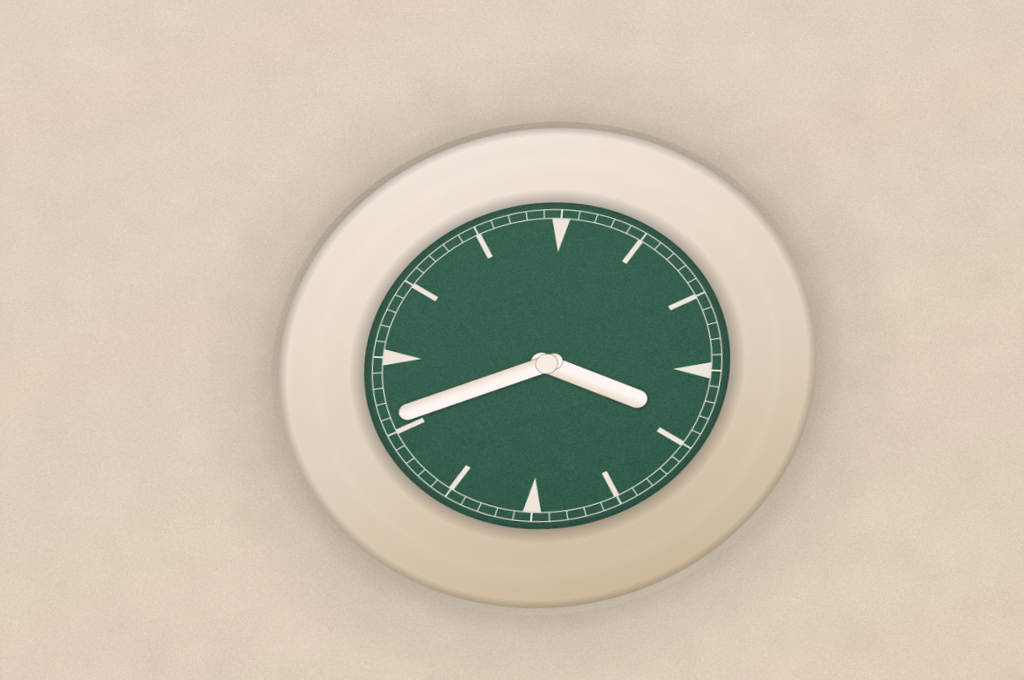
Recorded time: 3:41
